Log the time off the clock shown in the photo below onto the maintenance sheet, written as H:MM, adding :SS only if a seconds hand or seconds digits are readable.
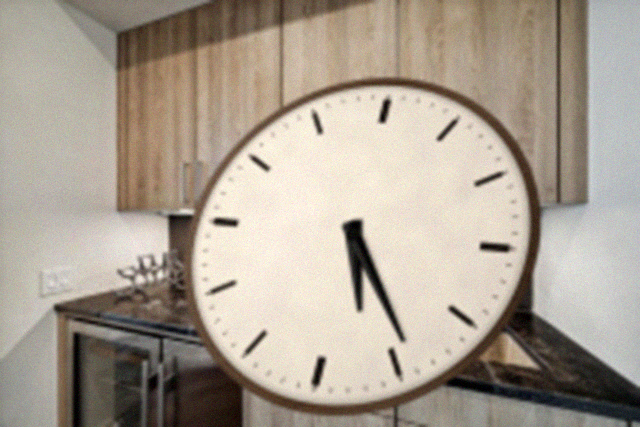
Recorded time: 5:24
